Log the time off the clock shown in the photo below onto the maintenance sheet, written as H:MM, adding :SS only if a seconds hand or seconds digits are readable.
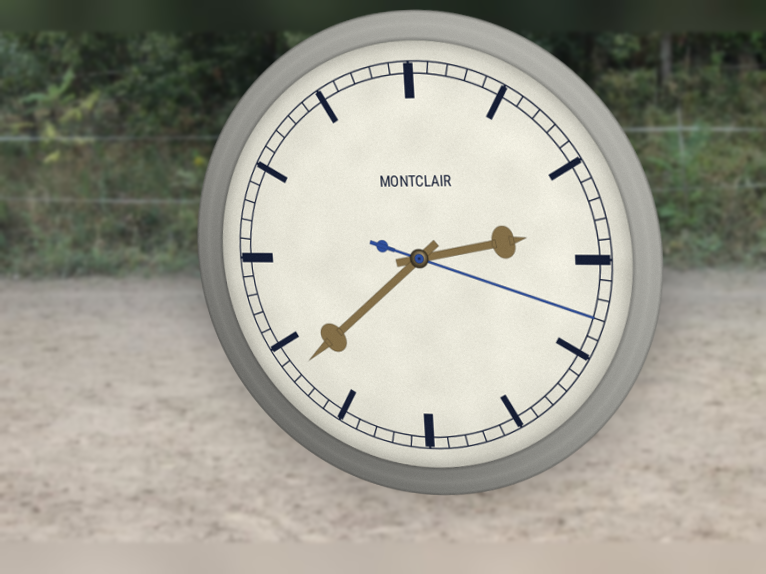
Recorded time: 2:38:18
